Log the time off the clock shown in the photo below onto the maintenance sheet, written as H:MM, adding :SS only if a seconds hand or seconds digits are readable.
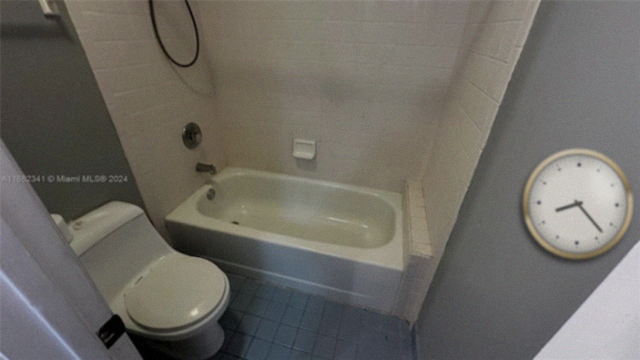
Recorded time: 8:23
